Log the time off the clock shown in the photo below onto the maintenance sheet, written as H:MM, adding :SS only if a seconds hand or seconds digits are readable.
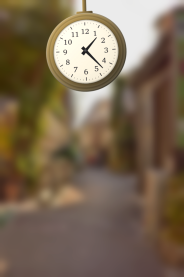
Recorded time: 1:23
